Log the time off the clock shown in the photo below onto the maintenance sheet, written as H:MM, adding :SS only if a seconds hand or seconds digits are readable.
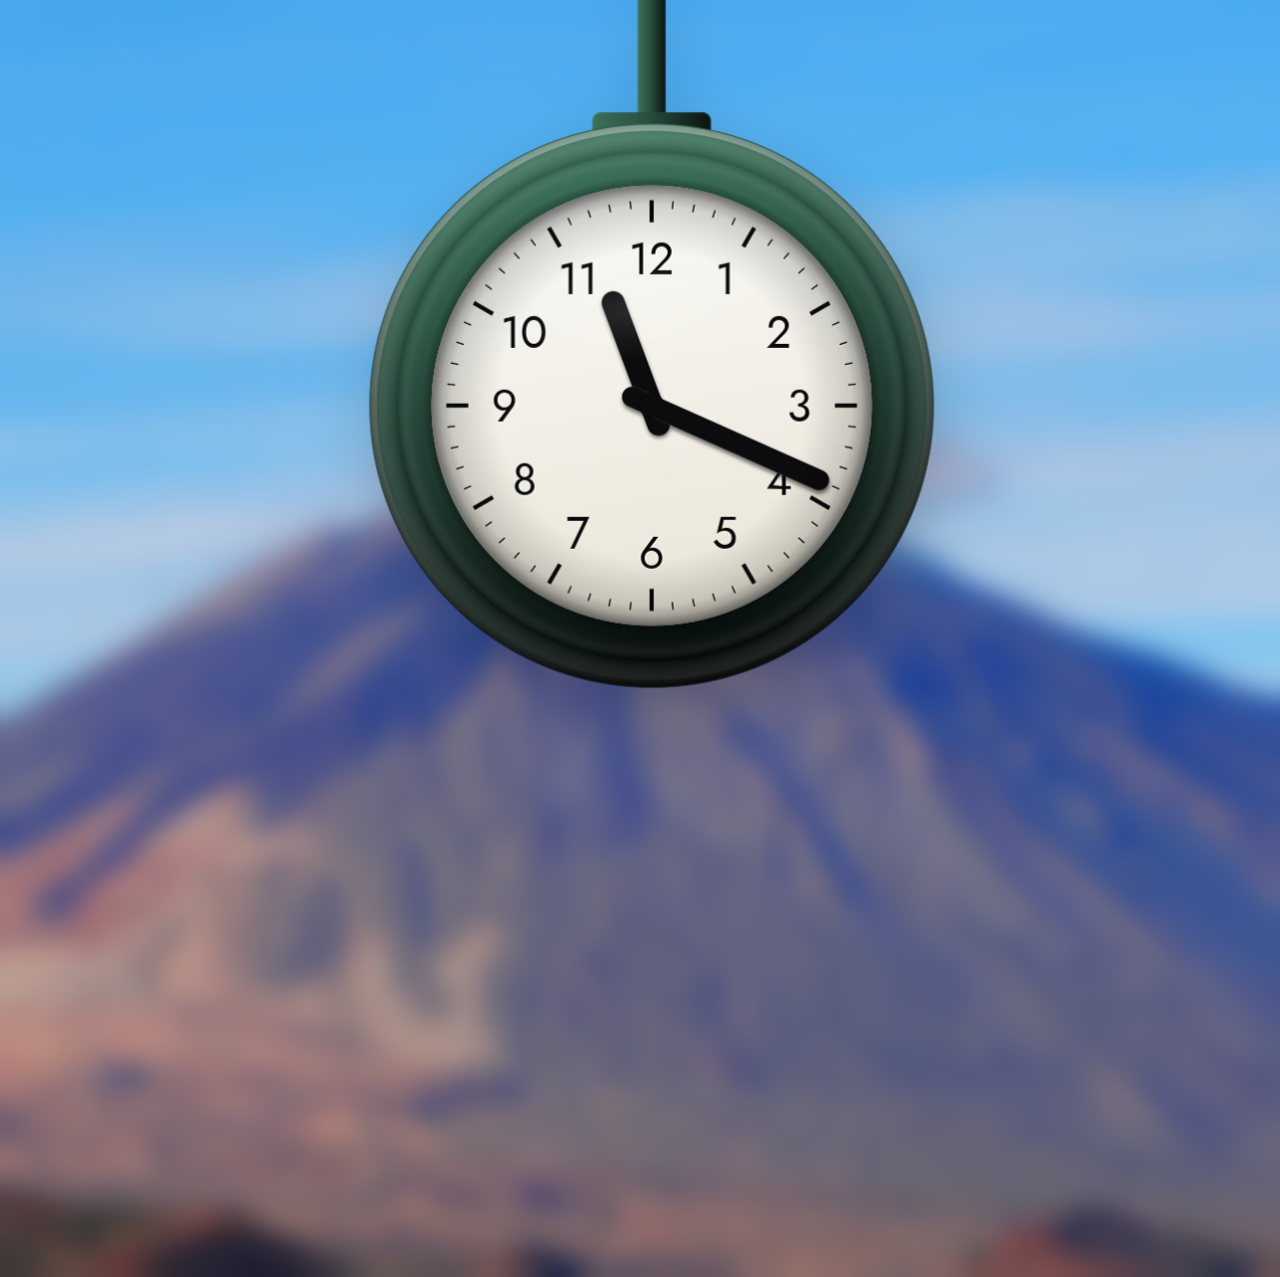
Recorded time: 11:19
